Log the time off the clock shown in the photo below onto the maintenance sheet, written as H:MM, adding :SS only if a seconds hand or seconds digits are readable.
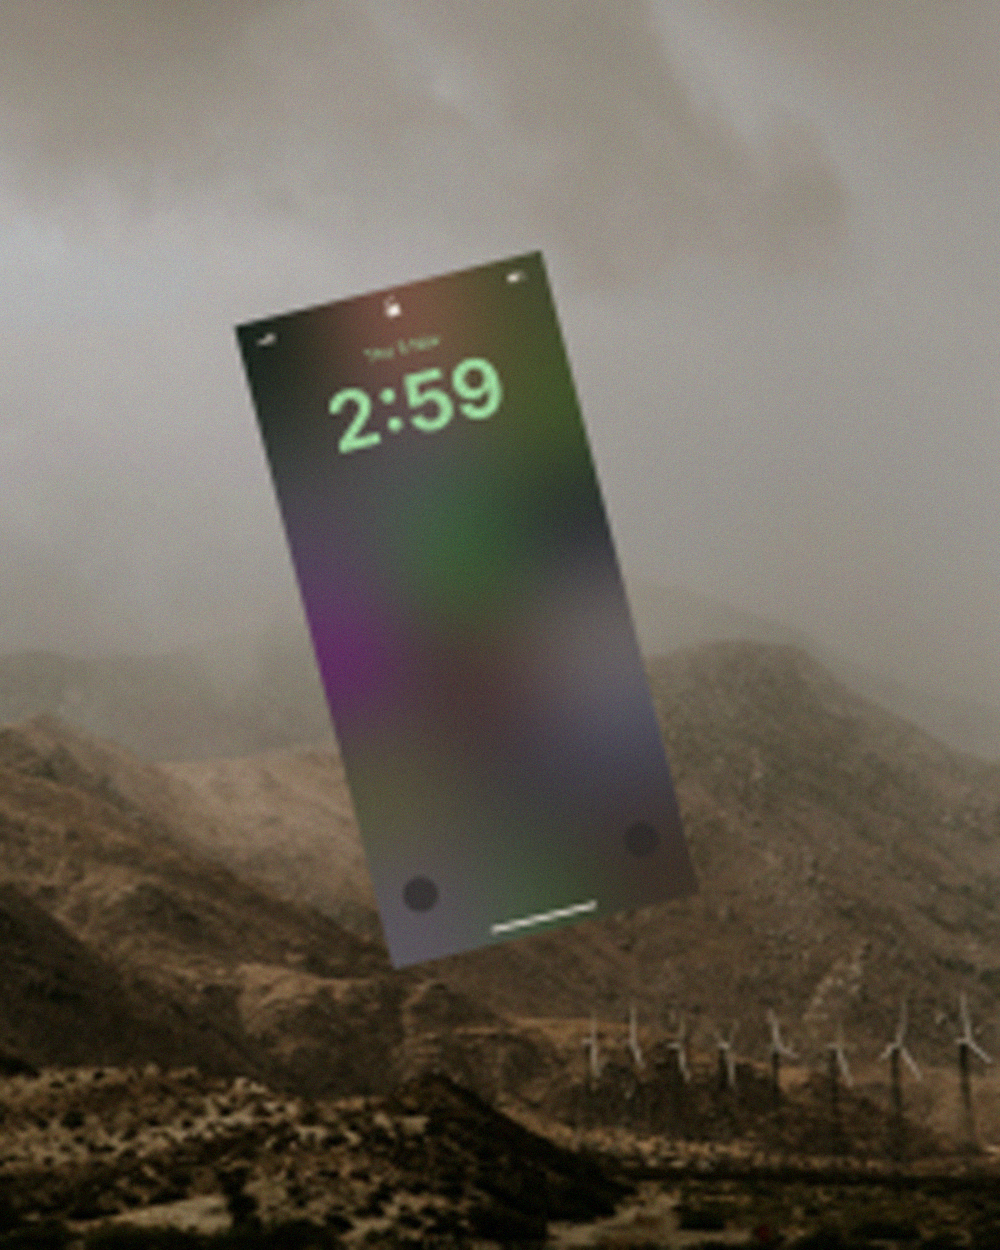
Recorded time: 2:59
